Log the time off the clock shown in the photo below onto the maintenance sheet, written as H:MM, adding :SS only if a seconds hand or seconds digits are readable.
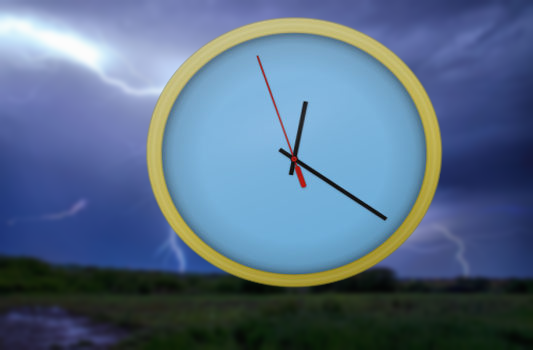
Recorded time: 12:20:57
